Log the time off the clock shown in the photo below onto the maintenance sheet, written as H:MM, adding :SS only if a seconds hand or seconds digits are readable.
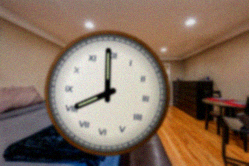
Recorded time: 7:59
